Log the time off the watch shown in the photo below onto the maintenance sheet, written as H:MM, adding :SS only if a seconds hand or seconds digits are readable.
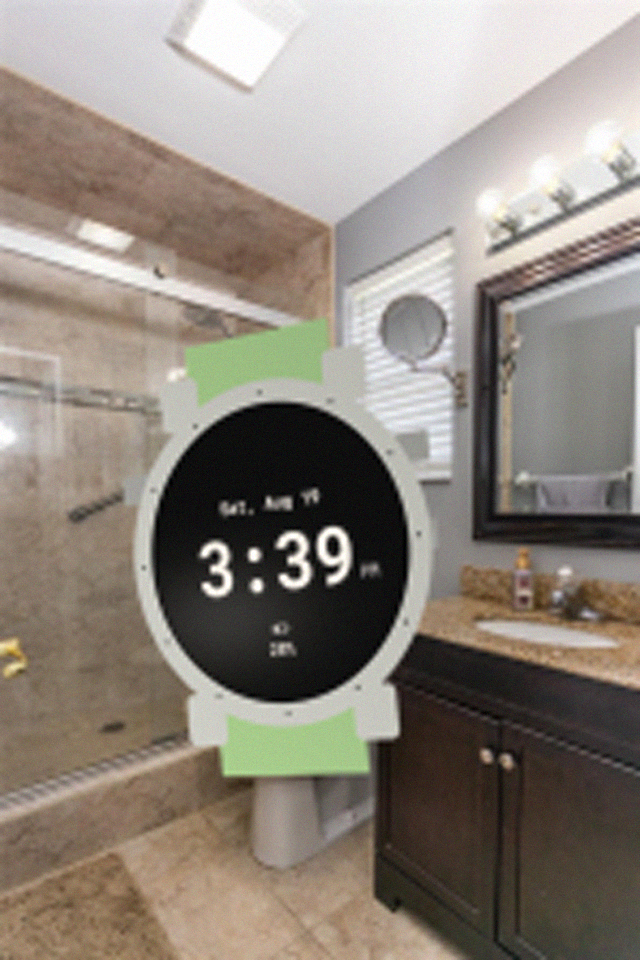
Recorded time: 3:39
